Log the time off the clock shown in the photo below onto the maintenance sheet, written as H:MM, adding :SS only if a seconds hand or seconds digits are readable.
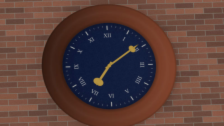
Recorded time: 7:09
